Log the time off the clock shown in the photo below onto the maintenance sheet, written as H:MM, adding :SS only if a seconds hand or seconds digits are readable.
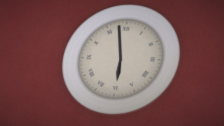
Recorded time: 5:58
